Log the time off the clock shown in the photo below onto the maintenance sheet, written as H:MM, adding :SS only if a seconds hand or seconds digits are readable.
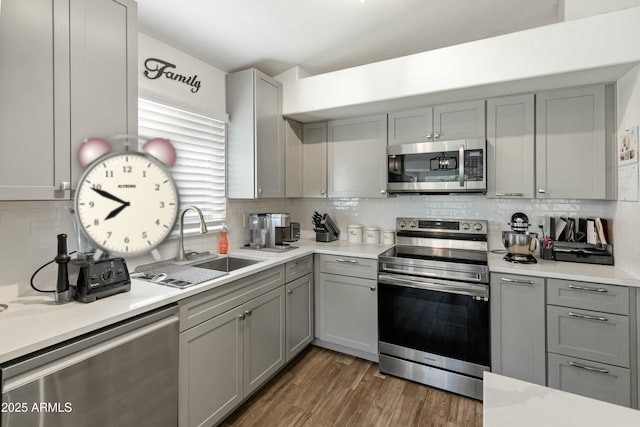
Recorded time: 7:49
